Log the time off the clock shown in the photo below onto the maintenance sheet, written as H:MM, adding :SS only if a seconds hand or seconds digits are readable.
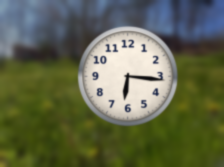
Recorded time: 6:16
